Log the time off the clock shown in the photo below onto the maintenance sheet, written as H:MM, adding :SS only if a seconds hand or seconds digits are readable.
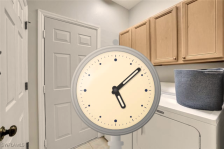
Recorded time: 5:08
